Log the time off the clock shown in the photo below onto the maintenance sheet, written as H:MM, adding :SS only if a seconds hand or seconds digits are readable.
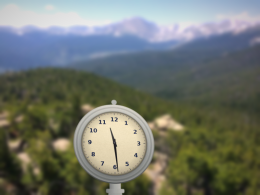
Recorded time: 11:29
